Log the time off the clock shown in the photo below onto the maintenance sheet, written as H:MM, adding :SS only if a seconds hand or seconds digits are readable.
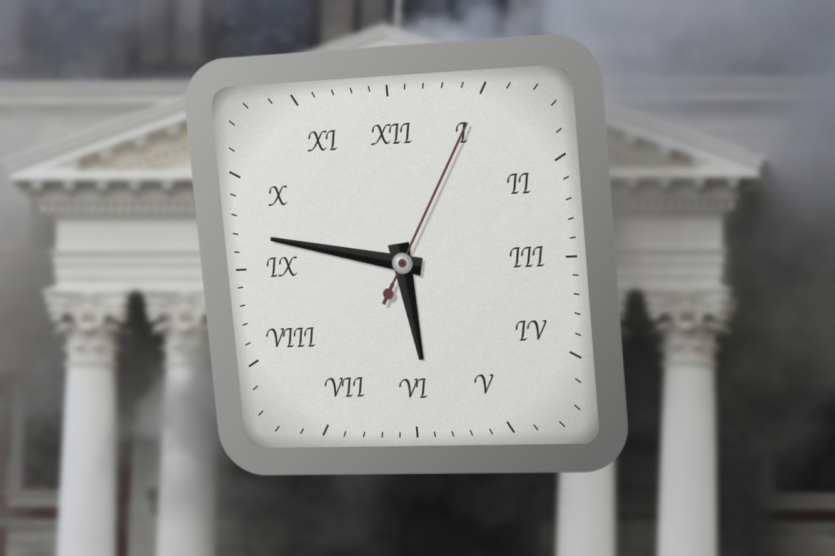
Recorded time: 5:47:05
